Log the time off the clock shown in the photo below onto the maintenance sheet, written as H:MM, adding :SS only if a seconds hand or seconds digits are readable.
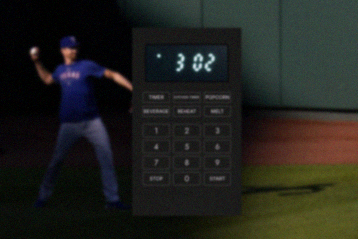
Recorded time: 3:02
